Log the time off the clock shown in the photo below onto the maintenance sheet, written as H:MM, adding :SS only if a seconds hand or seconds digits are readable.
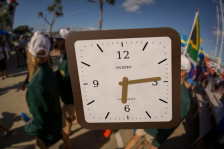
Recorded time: 6:14
